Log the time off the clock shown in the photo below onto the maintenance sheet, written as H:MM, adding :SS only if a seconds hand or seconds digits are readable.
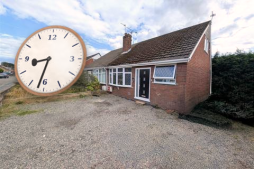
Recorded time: 8:32
